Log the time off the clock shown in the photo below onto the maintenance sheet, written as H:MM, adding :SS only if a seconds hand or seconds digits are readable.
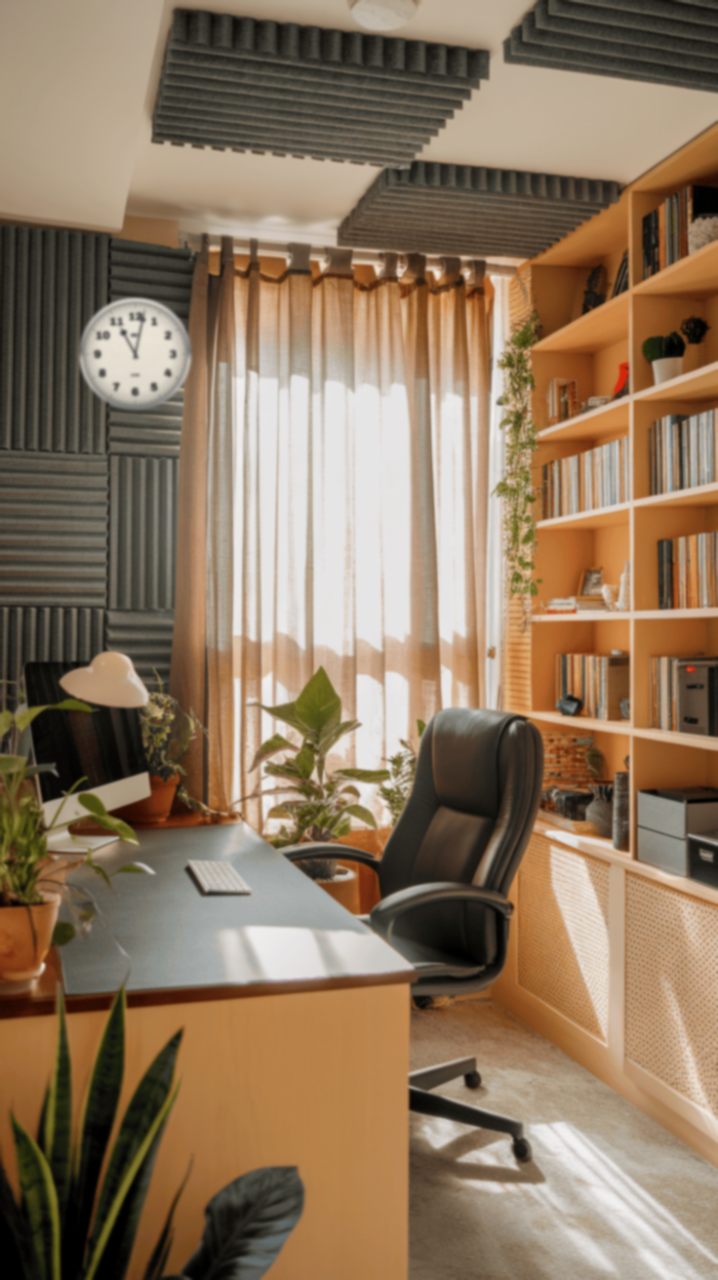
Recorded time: 11:02
